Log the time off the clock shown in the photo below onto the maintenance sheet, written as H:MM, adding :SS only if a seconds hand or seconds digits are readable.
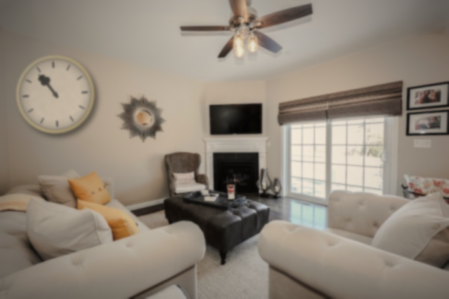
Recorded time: 10:54
